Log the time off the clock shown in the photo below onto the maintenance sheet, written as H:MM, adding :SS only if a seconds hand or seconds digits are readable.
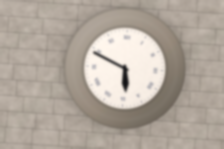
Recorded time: 5:49
